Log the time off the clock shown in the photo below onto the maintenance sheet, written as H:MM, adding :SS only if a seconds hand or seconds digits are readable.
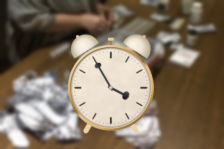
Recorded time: 3:55
